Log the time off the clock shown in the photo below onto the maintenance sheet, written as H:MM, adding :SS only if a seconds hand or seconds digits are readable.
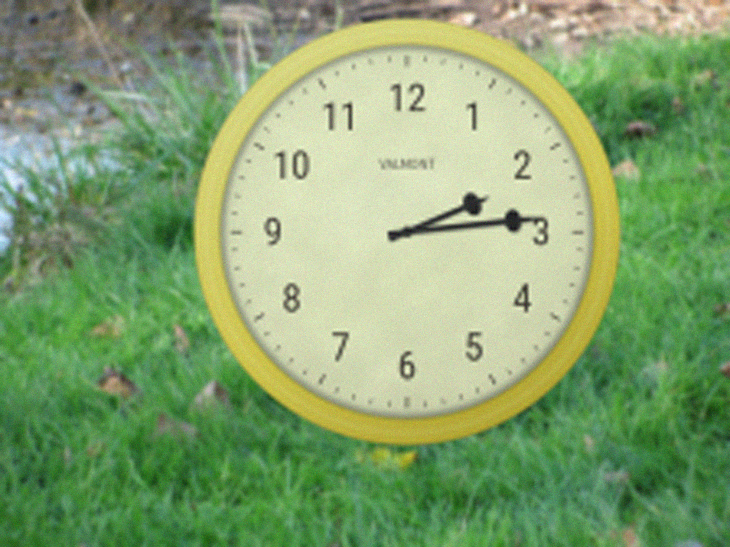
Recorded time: 2:14
